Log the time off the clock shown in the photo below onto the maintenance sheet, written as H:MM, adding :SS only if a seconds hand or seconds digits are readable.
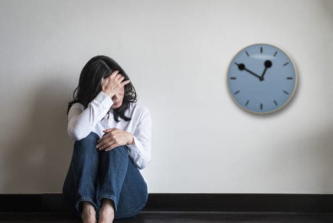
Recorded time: 12:50
